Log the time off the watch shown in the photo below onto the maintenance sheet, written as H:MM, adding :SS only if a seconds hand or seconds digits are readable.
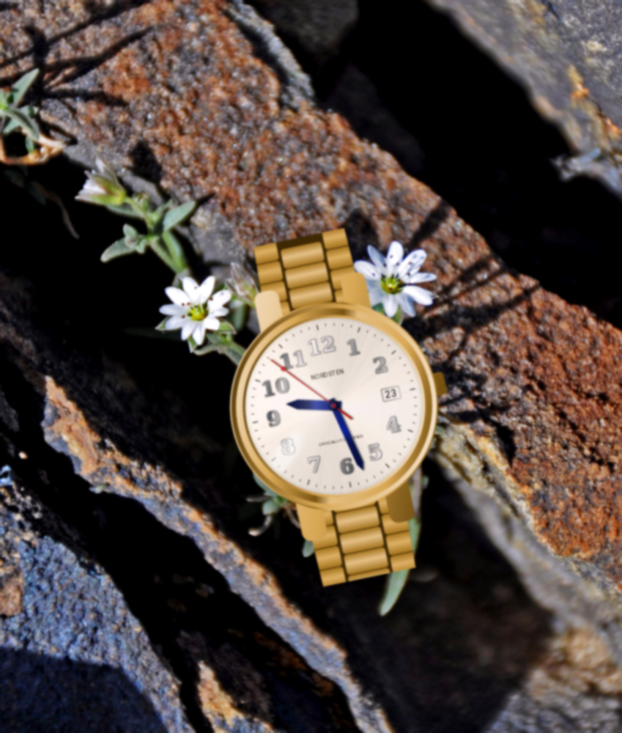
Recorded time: 9:27:53
